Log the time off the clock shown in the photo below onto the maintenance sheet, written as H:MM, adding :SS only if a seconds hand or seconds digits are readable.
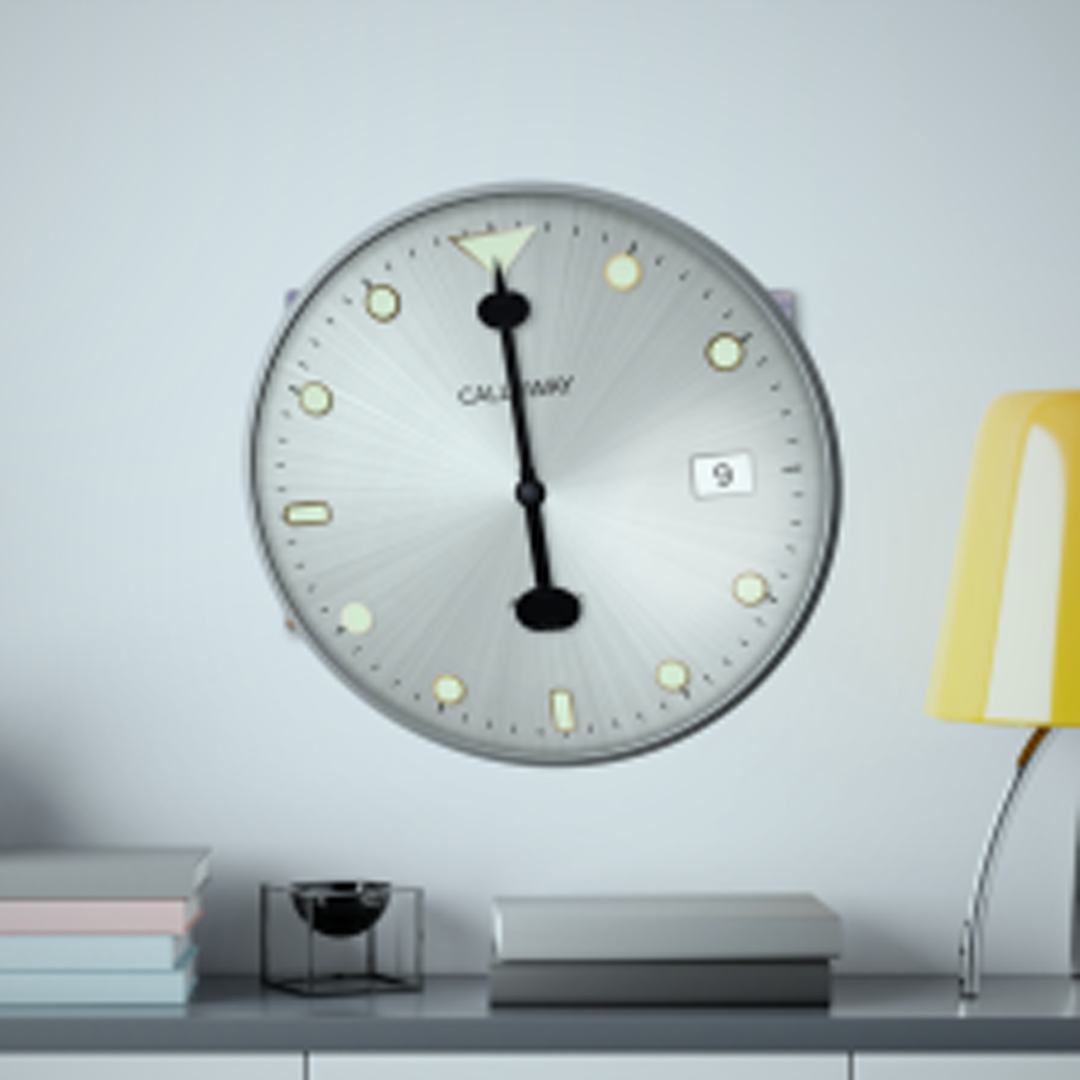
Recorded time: 6:00
